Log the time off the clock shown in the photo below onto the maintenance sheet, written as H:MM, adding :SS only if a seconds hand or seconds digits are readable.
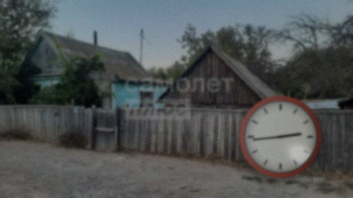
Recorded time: 2:44
